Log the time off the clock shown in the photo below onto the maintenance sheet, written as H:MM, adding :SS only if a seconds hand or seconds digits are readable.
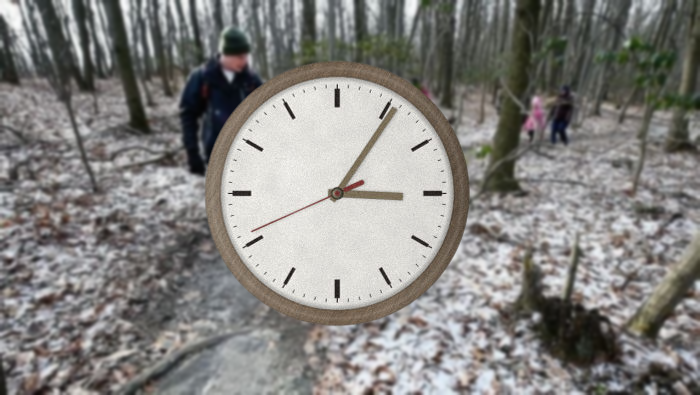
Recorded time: 3:05:41
